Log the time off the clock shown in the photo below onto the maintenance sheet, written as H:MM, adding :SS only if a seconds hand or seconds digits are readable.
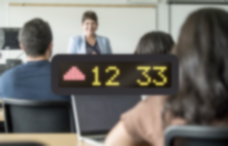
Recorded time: 12:33
